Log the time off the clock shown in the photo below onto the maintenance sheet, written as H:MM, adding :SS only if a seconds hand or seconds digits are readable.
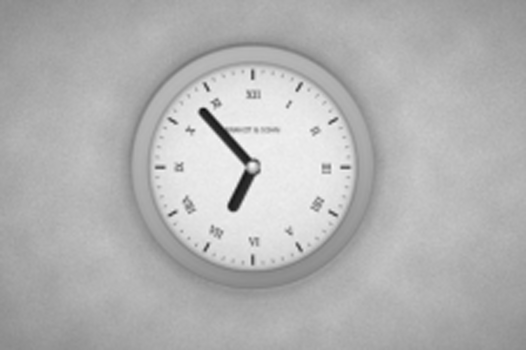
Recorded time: 6:53
